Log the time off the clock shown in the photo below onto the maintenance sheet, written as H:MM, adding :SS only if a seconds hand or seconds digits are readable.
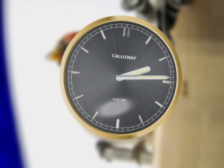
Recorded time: 2:14
